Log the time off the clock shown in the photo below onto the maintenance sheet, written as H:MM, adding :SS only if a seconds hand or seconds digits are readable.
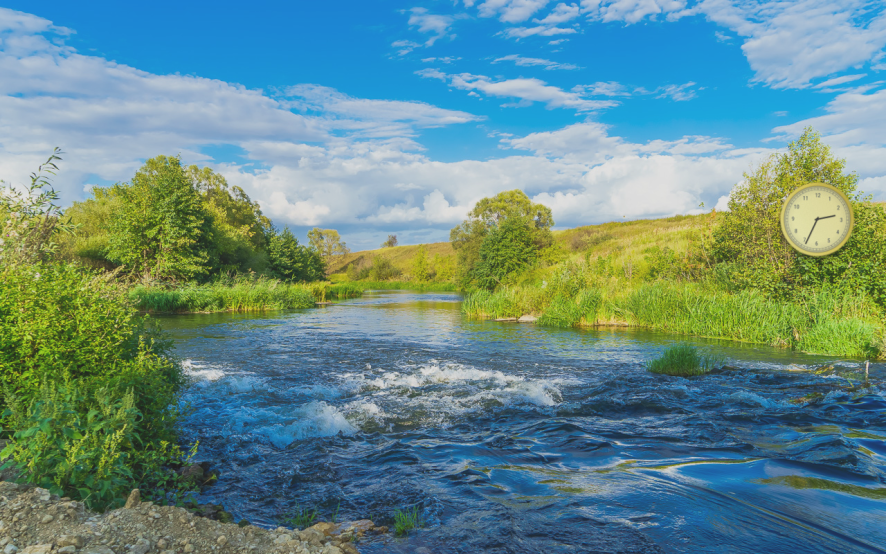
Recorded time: 2:34
